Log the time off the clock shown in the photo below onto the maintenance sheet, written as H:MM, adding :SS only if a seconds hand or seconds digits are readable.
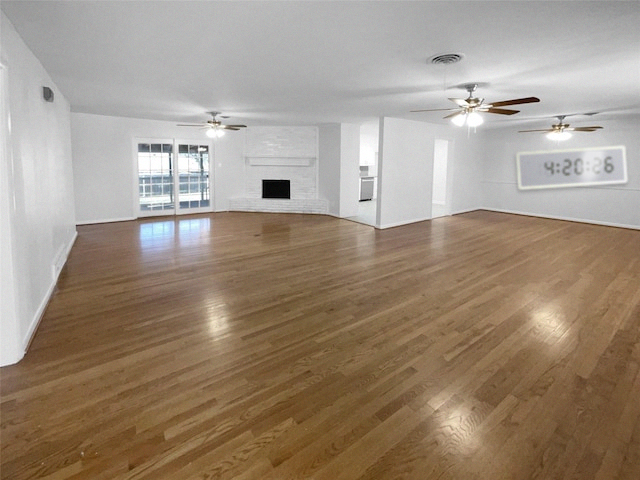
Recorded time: 4:20:26
